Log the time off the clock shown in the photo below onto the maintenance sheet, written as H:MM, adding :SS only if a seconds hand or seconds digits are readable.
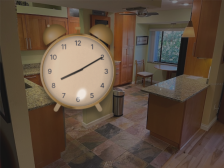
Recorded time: 8:10
